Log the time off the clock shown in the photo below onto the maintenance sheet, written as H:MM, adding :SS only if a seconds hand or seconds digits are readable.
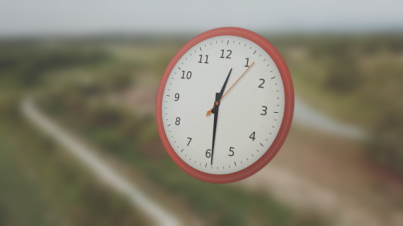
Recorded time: 12:29:06
